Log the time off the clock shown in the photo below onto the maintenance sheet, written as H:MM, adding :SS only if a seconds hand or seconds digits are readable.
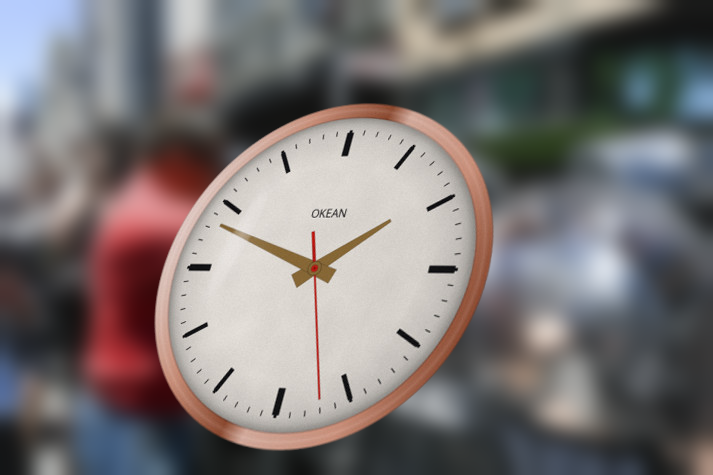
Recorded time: 1:48:27
